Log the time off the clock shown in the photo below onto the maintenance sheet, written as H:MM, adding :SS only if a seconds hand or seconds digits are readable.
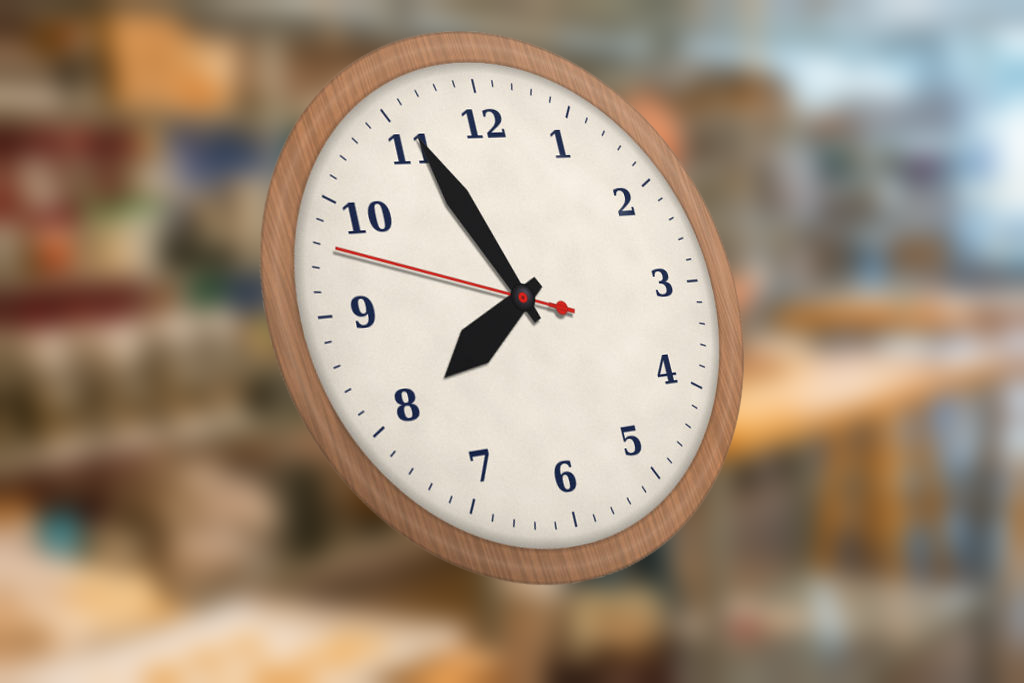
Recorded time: 7:55:48
